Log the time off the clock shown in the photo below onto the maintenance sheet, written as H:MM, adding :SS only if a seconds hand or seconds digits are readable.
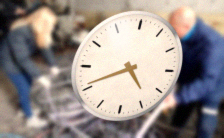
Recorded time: 4:41
